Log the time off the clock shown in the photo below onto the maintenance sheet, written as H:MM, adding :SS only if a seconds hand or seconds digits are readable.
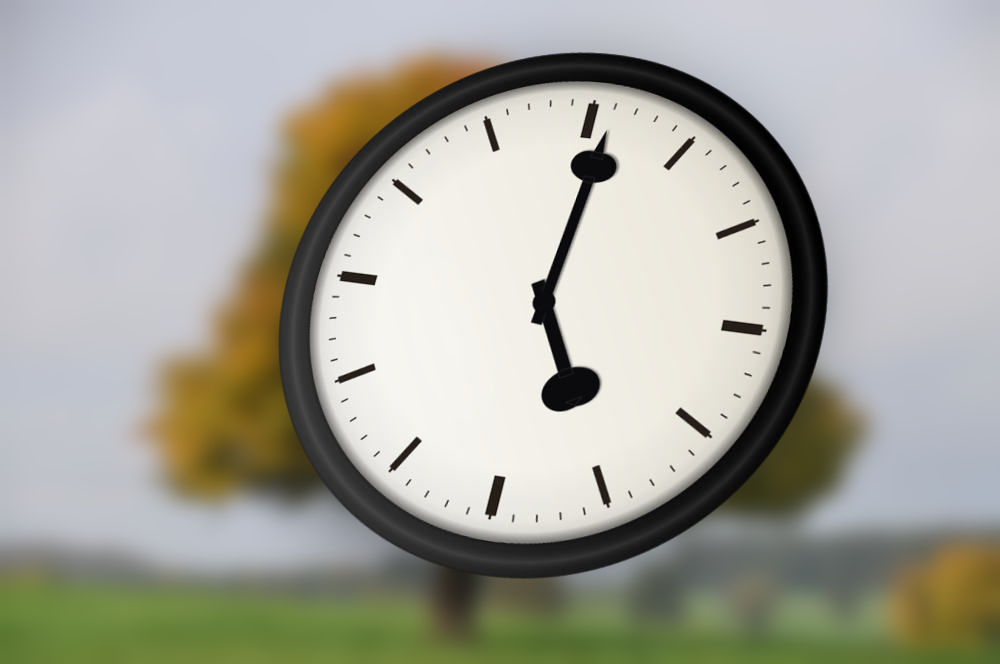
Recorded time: 5:01
